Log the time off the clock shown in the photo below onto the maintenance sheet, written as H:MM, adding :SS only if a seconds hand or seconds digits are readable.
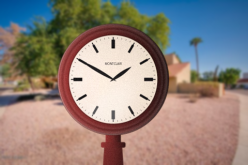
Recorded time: 1:50
